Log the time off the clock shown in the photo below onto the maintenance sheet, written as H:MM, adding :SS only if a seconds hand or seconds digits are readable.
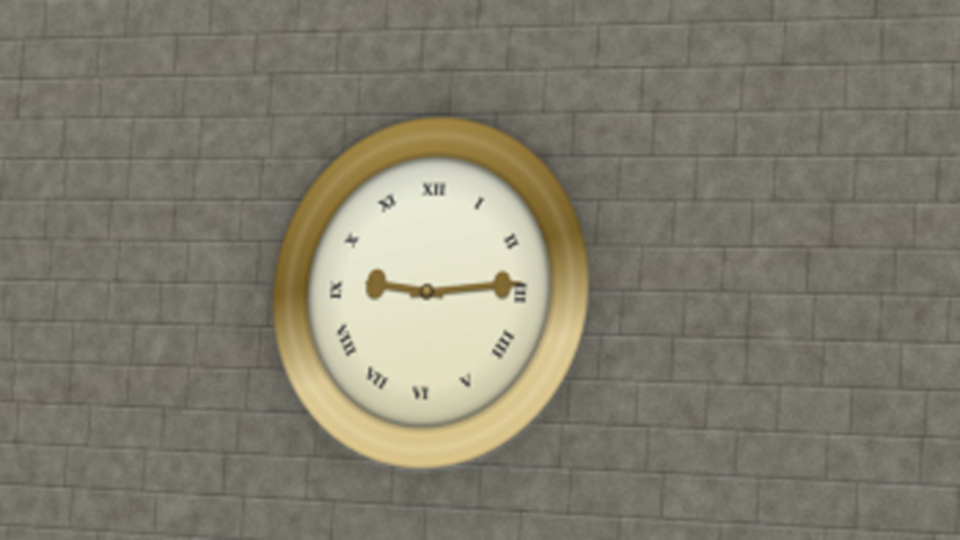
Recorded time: 9:14
